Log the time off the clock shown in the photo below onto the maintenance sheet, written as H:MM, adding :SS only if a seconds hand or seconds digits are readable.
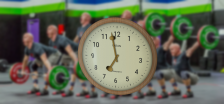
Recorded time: 6:58
